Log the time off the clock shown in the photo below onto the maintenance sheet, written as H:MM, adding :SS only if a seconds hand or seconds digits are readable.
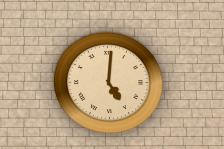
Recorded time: 5:01
